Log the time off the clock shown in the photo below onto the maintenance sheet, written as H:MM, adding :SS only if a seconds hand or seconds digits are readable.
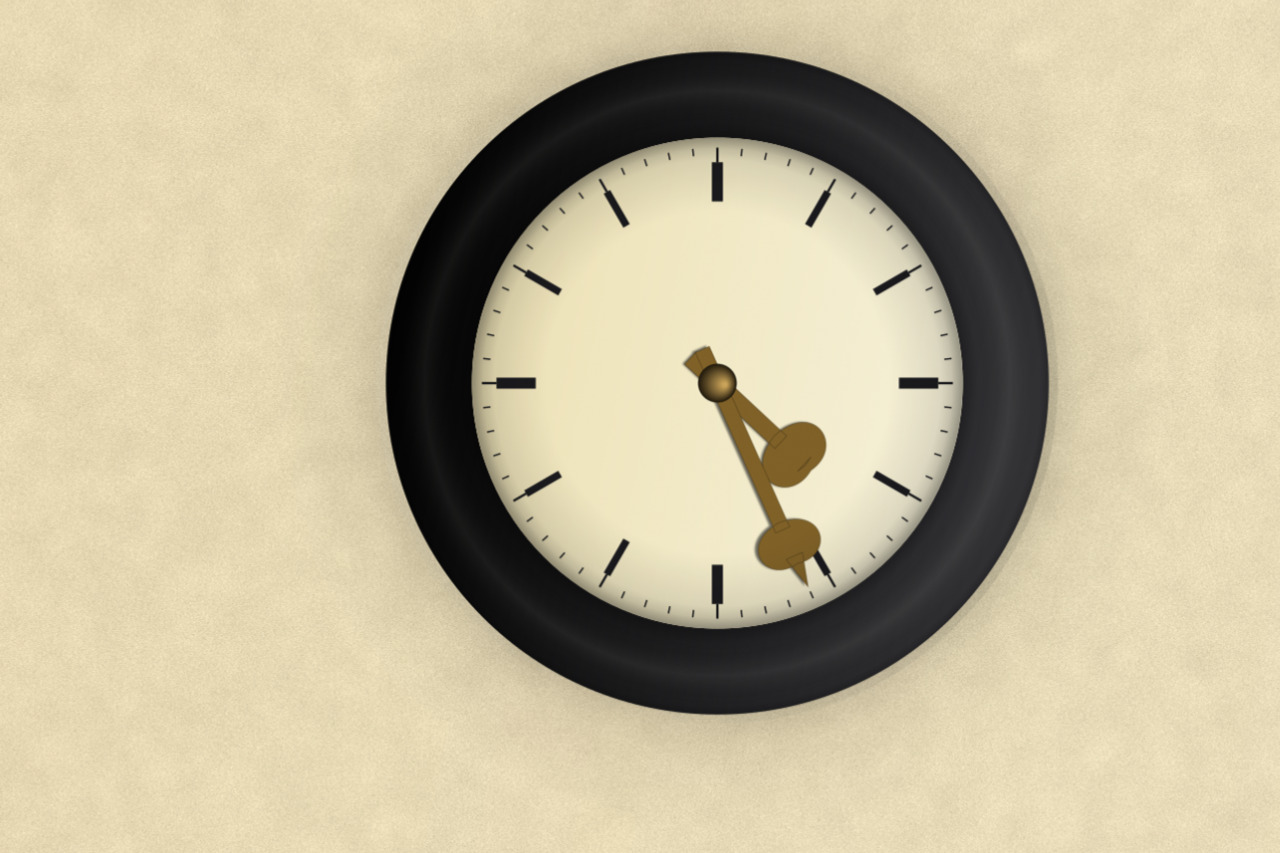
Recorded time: 4:26
